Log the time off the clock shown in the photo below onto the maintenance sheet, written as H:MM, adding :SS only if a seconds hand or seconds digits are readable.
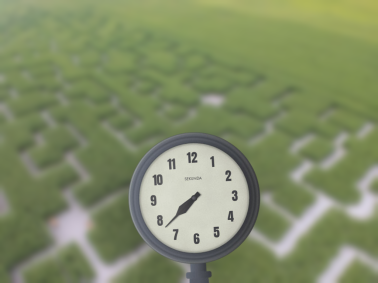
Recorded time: 7:38
